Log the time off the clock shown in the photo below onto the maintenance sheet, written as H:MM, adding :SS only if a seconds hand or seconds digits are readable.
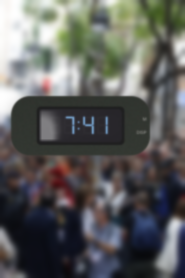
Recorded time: 7:41
